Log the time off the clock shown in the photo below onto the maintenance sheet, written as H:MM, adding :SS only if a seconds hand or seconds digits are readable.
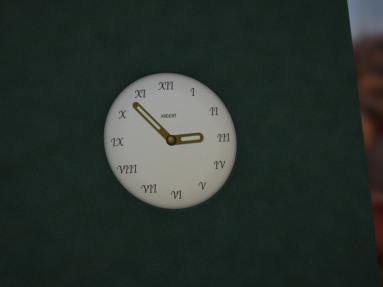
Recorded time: 2:53
